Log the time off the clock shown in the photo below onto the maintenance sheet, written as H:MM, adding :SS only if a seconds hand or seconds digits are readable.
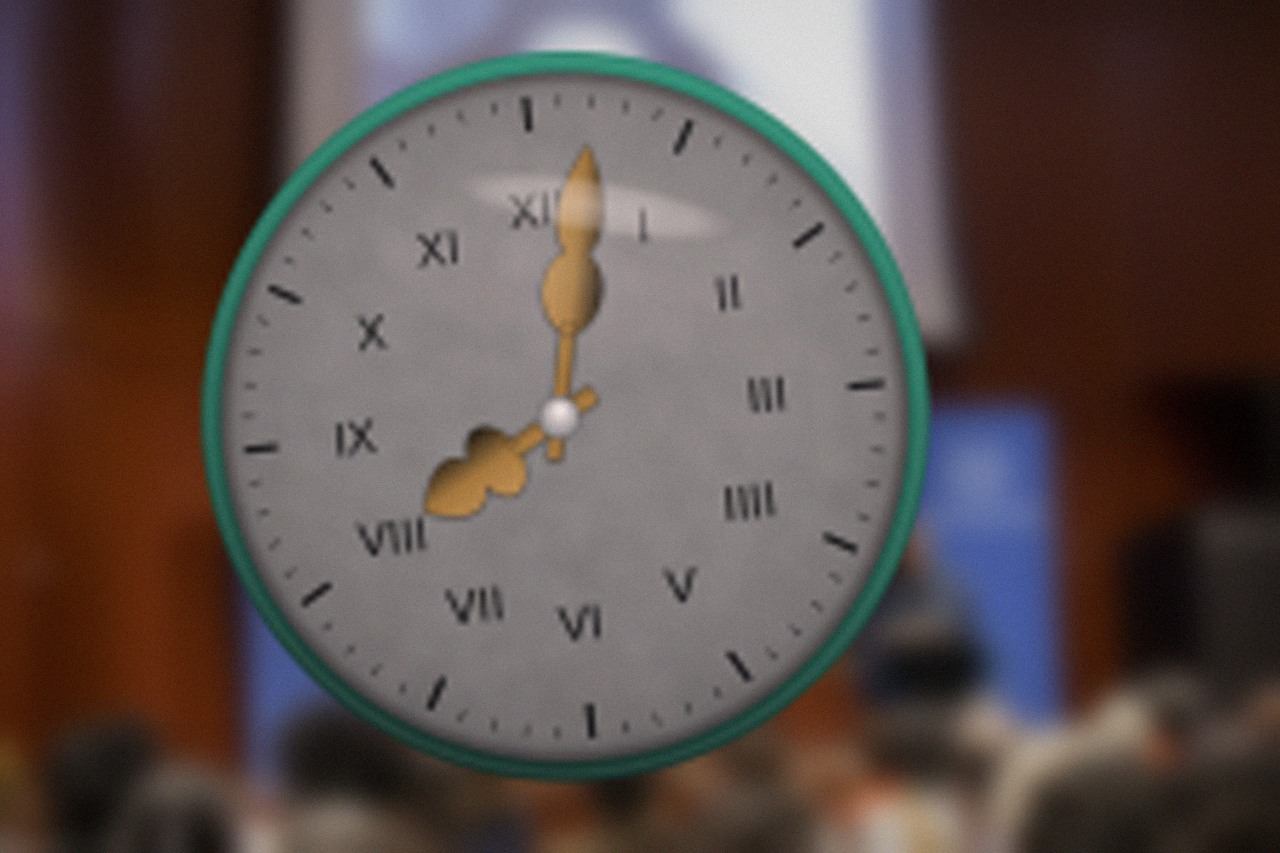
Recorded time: 8:02
